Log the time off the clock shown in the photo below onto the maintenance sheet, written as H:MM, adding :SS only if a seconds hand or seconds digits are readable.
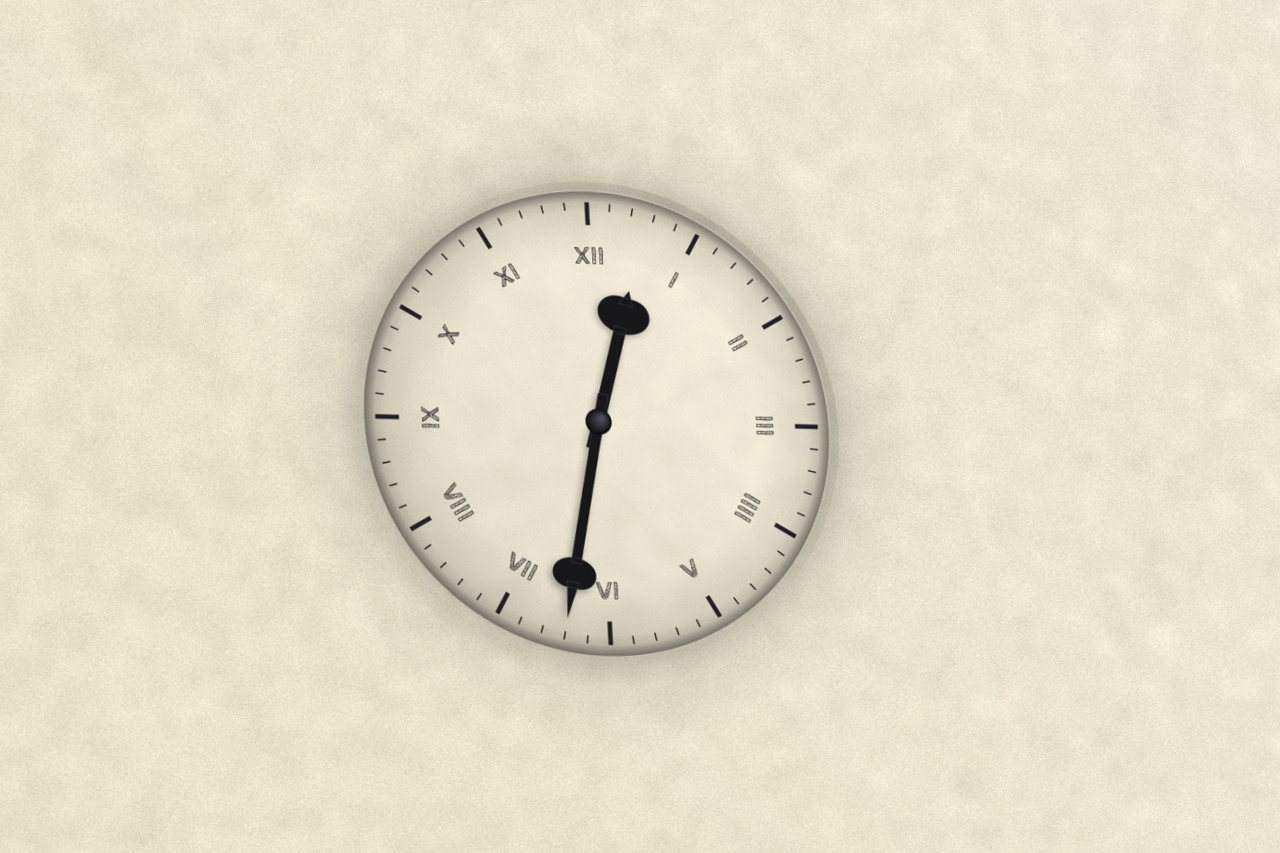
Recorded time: 12:32
